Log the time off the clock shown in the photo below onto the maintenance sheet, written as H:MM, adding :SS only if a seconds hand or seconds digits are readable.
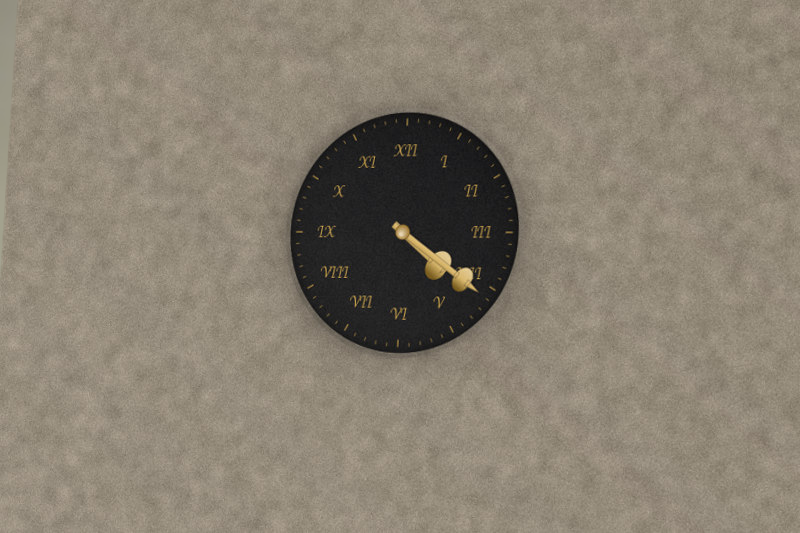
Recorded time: 4:21
